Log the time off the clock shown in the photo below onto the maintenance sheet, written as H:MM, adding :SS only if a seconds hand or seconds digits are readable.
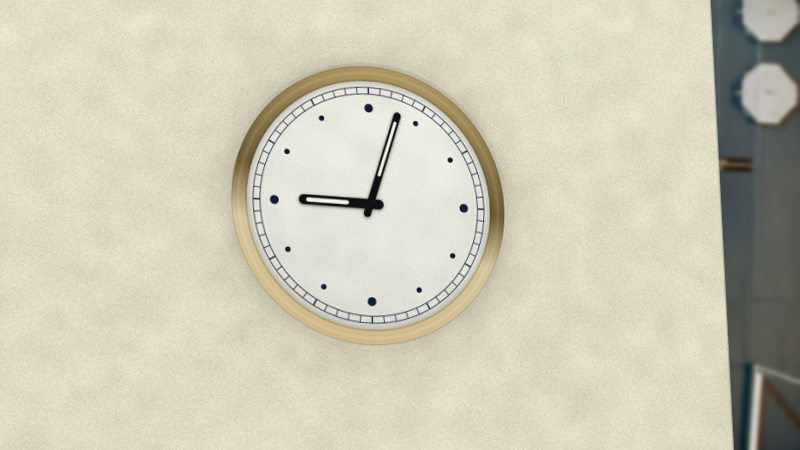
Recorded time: 9:03
